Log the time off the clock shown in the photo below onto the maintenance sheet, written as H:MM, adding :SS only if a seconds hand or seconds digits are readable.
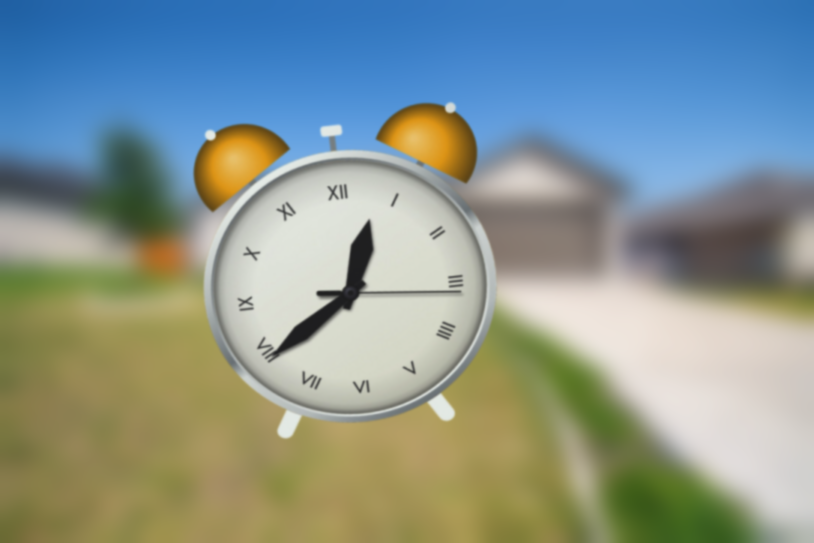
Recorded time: 12:39:16
